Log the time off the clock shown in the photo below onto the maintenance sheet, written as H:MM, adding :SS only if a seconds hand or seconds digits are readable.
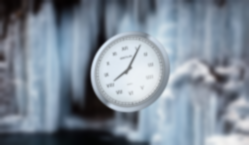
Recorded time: 8:06
